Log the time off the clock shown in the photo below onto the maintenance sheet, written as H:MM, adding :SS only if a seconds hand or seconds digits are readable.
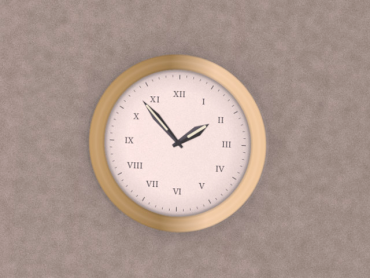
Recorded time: 1:53
